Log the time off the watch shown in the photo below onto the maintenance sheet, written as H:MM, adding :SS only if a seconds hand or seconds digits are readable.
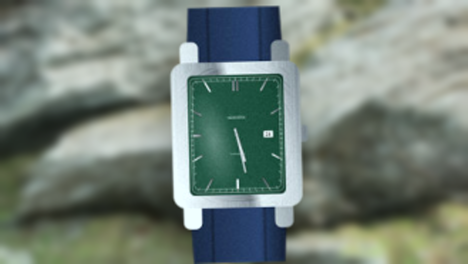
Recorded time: 5:28
